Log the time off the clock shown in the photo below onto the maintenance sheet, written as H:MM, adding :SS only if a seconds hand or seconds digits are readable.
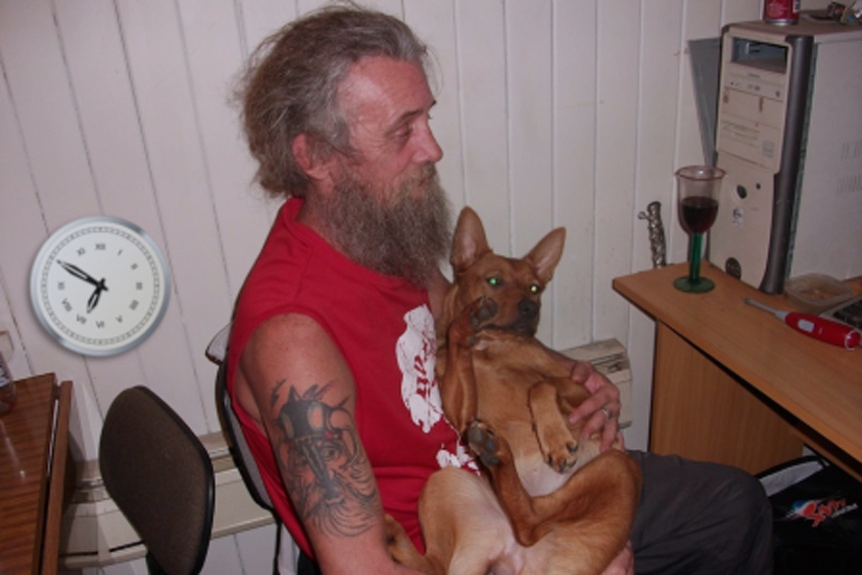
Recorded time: 6:50
